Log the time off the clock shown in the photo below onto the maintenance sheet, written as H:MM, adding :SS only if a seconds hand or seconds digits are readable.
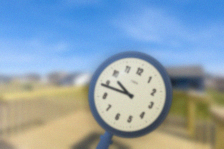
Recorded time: 9:44
